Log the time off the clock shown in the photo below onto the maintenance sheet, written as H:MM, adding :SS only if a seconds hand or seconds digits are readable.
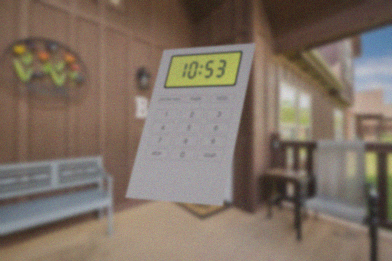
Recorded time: 10:53
